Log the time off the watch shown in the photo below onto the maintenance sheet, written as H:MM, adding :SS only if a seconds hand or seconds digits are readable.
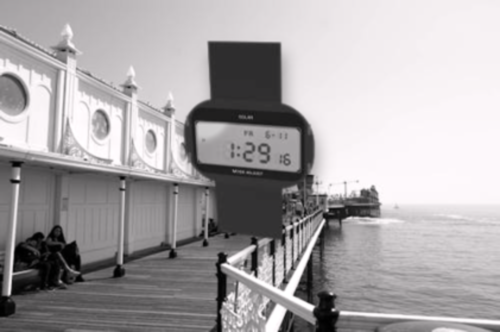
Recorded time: 1:29:16
